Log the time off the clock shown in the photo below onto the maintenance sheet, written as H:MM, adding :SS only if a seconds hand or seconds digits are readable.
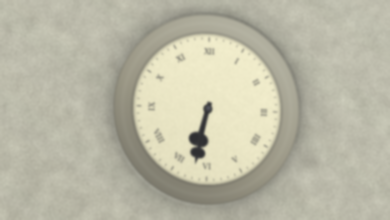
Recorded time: 6:32
